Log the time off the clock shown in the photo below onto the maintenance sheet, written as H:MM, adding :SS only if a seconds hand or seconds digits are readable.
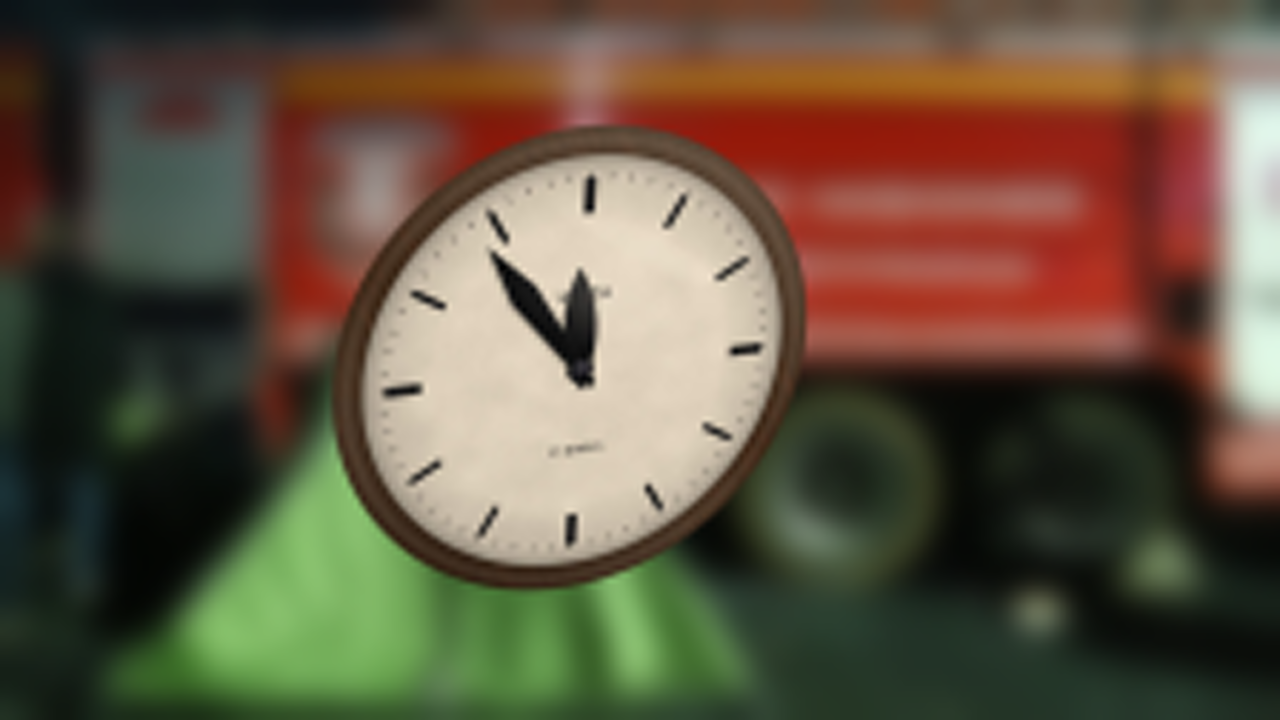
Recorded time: 11:54
